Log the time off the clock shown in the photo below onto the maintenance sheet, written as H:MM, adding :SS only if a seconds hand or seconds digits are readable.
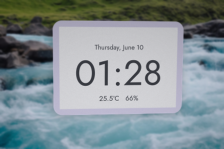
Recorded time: 1:28
